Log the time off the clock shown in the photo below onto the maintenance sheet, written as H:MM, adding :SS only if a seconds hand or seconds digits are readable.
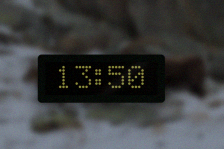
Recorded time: 13:50
